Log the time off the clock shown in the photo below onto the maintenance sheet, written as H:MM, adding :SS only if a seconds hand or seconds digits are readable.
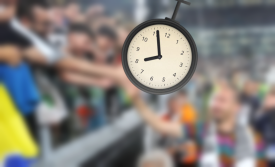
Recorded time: 7:56
